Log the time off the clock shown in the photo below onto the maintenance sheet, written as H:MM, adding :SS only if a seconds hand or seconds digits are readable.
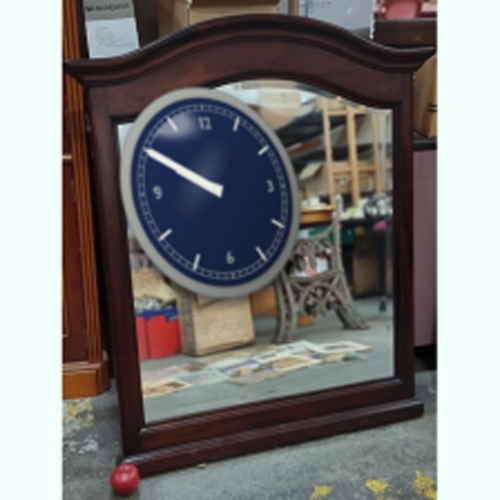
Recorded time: 9:50
